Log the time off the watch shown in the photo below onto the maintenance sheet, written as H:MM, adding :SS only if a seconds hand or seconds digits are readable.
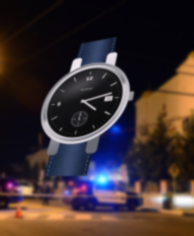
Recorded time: 4:13
